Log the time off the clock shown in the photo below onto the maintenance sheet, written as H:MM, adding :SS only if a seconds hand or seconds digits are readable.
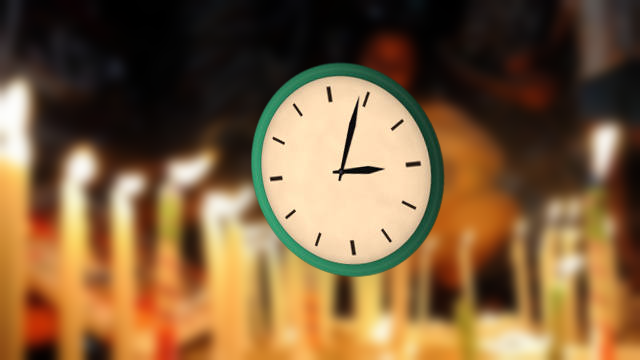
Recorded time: 3:04
